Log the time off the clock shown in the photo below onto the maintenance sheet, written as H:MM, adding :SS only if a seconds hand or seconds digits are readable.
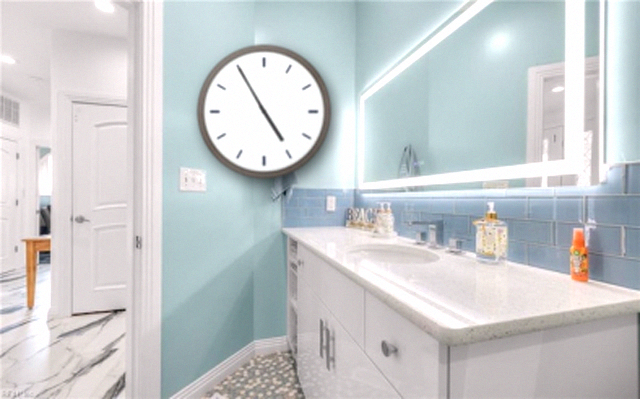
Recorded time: 4:55
